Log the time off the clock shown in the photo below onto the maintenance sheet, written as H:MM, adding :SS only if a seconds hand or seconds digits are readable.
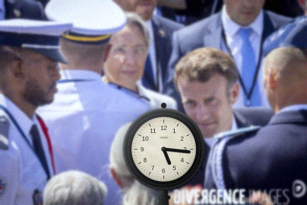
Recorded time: 5:16
